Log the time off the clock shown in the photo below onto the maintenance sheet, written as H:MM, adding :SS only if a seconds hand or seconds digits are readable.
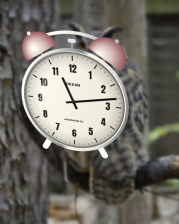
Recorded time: 11:13
